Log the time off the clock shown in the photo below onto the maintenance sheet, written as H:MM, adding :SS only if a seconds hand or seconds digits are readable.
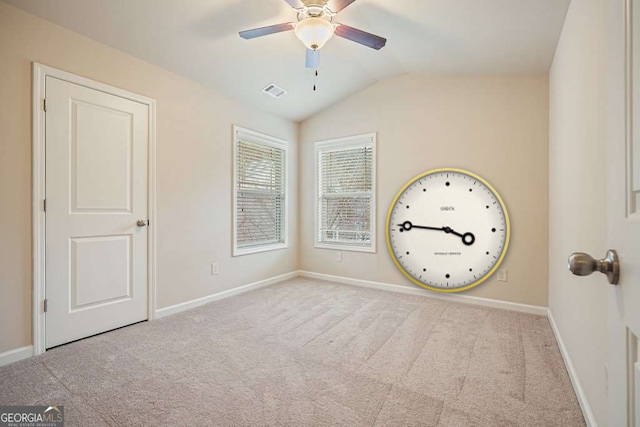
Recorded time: 3:46
